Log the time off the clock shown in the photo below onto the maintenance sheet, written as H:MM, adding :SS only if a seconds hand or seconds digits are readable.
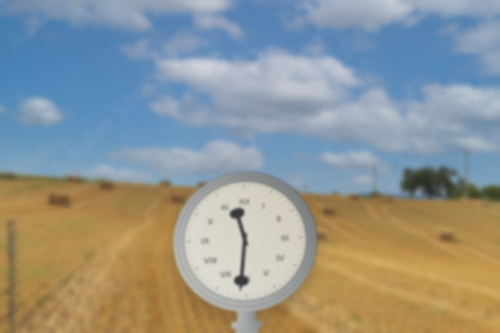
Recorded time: 11:31
